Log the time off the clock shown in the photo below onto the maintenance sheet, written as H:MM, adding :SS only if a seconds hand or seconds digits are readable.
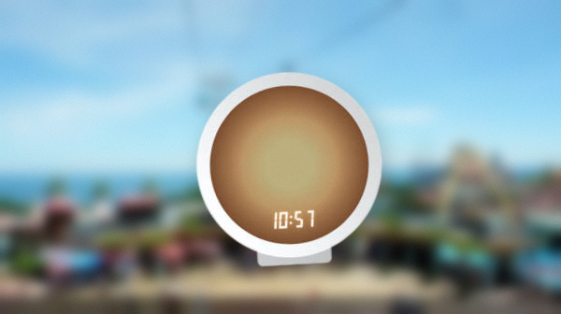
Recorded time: 10:57
